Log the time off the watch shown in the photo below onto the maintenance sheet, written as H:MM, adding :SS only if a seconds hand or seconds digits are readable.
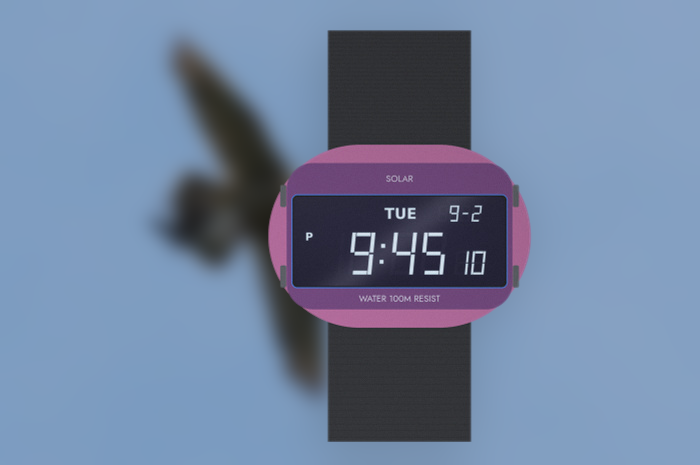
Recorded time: 9:45:10
